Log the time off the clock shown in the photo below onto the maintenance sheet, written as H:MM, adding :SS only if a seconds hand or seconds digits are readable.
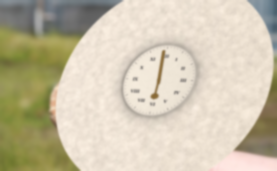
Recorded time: 5:59
